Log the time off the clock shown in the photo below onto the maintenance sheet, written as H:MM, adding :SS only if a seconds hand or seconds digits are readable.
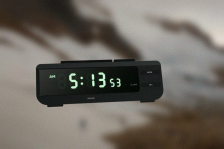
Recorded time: 5:13:53
